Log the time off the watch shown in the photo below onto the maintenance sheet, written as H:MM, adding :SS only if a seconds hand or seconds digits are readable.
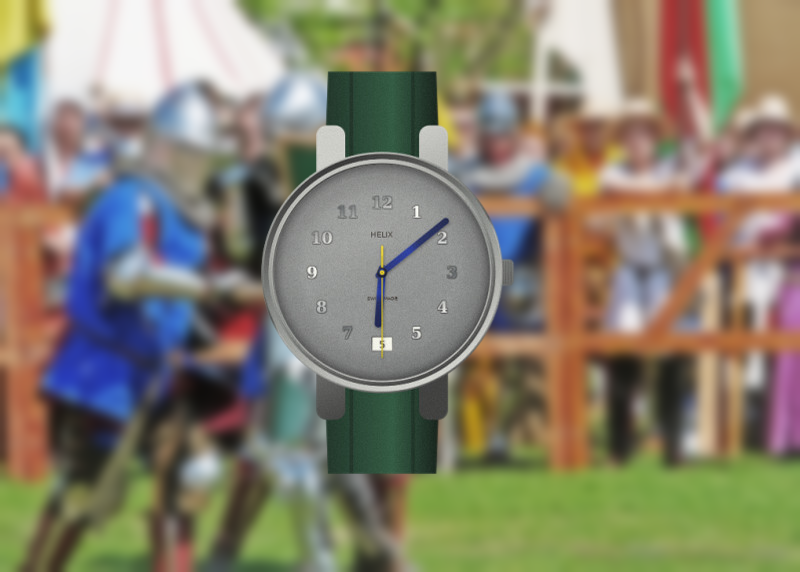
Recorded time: 6:08:30
